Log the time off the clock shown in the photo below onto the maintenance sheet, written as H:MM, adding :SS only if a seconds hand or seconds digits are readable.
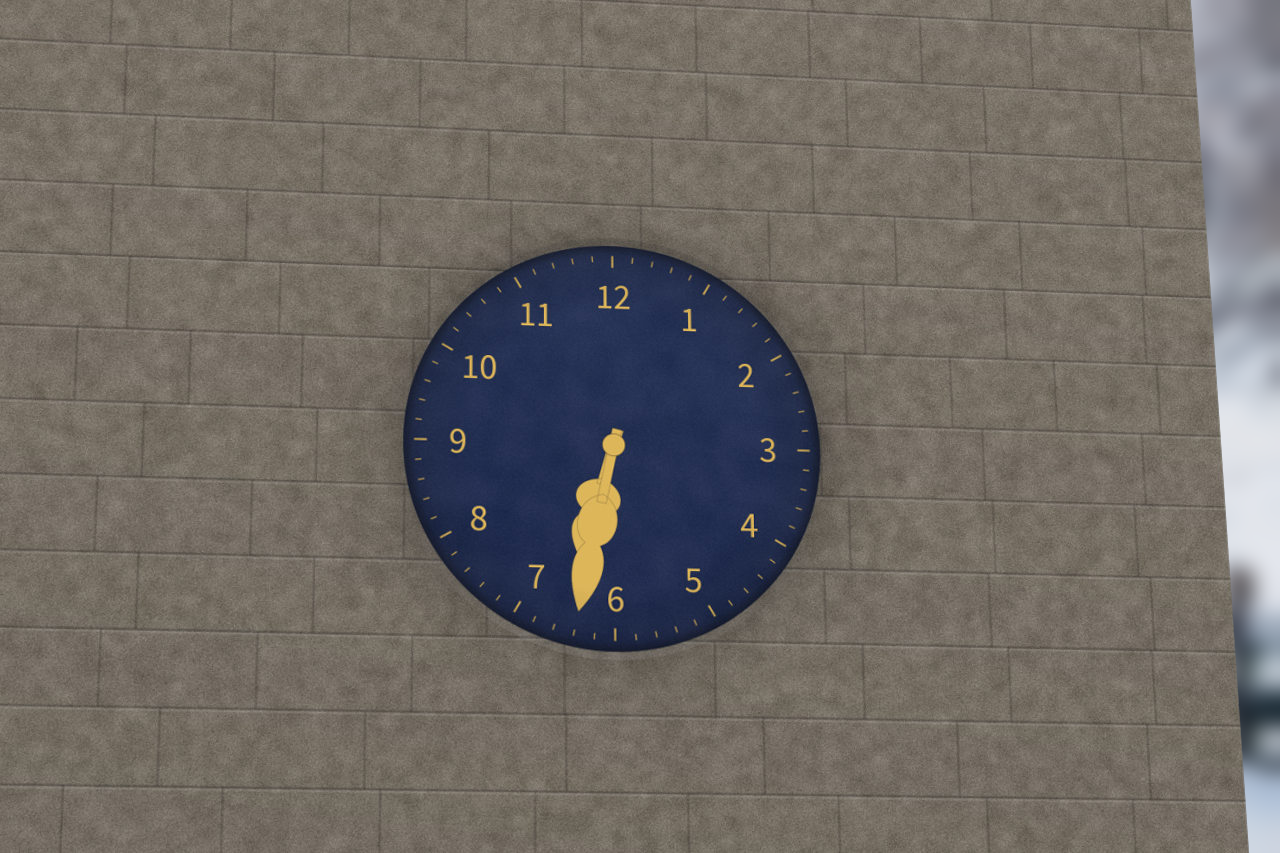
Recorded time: 6:32
